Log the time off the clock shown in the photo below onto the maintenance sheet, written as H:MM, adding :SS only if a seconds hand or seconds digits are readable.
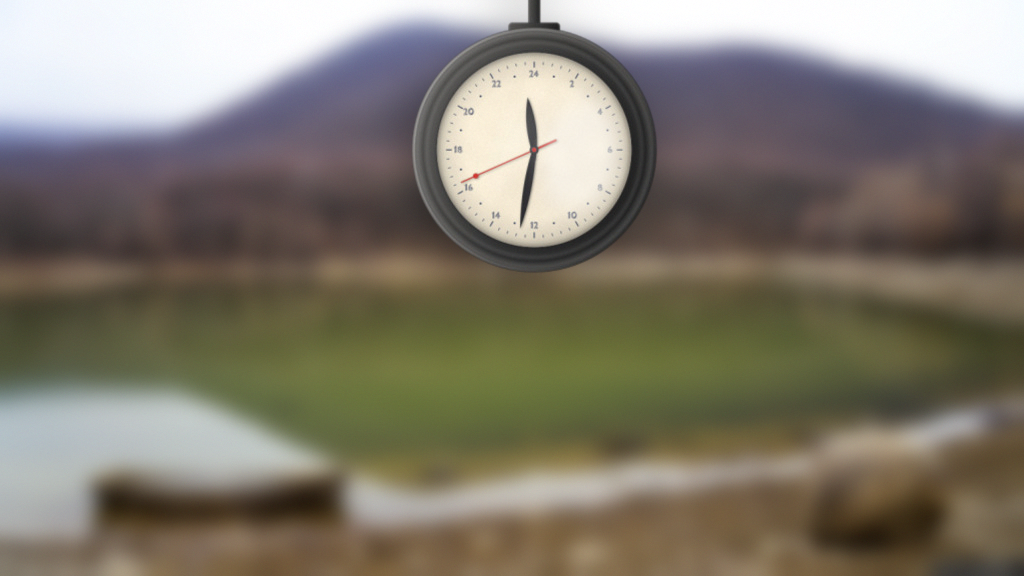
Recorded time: 23:31:41
